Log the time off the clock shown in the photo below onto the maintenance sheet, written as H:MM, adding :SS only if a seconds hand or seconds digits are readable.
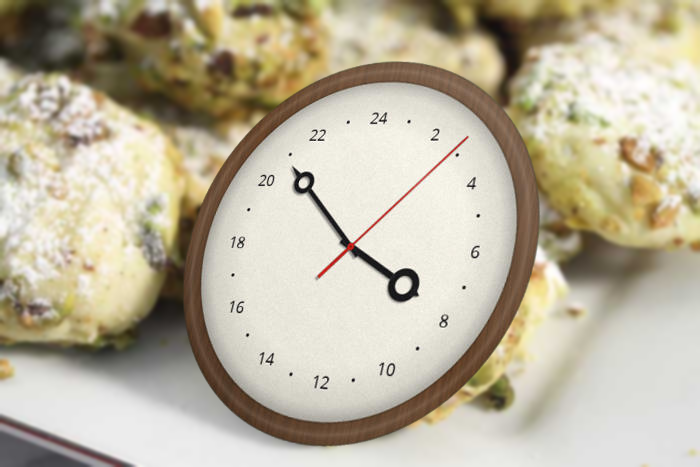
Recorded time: 7:52:07
